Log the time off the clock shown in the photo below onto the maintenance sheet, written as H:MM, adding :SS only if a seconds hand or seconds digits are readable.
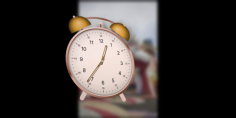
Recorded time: 12:36
